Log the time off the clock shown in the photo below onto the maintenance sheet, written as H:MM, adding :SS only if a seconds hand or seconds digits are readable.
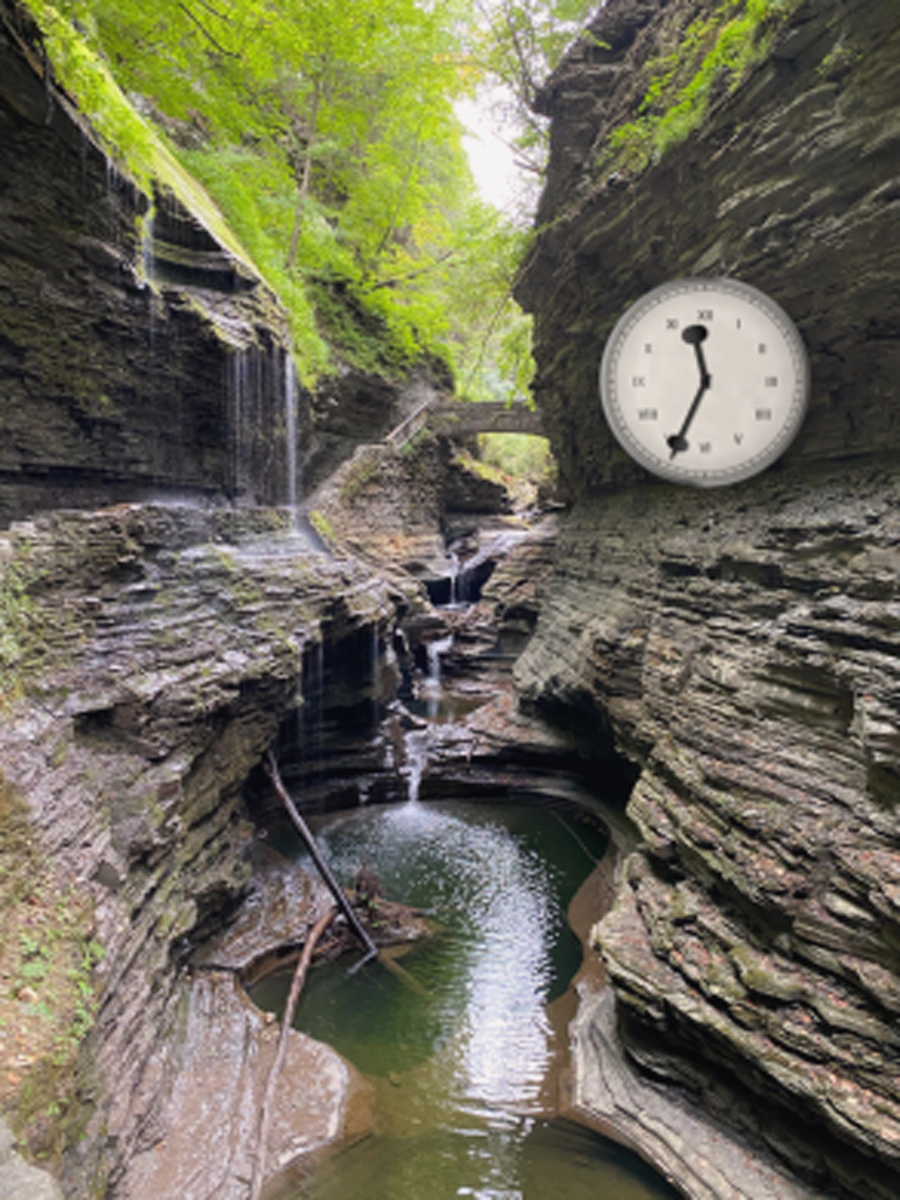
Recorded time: 11:34
